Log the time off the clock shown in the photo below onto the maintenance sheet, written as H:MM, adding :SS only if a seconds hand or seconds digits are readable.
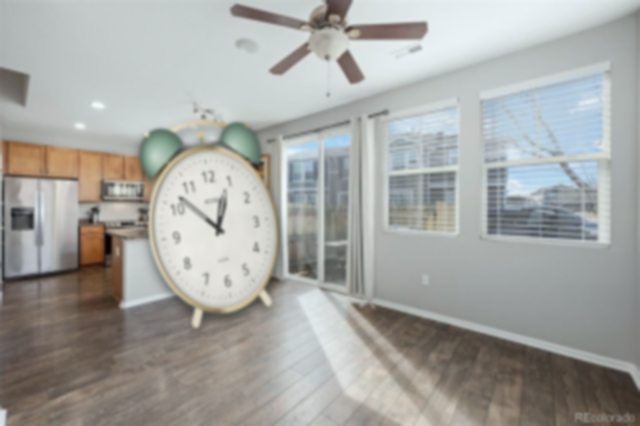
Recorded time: 12:52
